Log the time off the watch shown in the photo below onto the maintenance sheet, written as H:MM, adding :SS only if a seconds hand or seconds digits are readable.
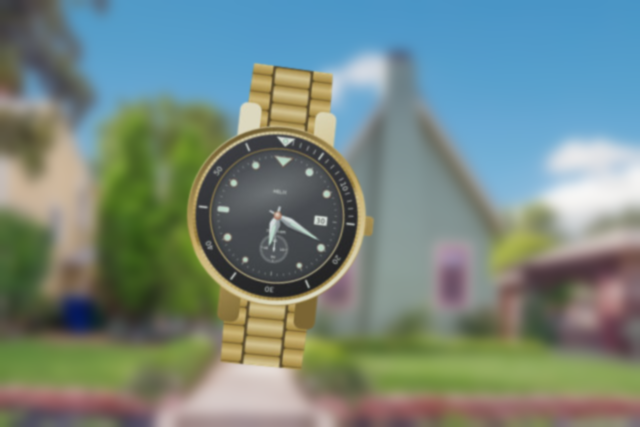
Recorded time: 6:19
